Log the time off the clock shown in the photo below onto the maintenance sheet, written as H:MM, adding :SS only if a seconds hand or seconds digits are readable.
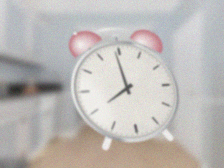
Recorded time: 7:59
